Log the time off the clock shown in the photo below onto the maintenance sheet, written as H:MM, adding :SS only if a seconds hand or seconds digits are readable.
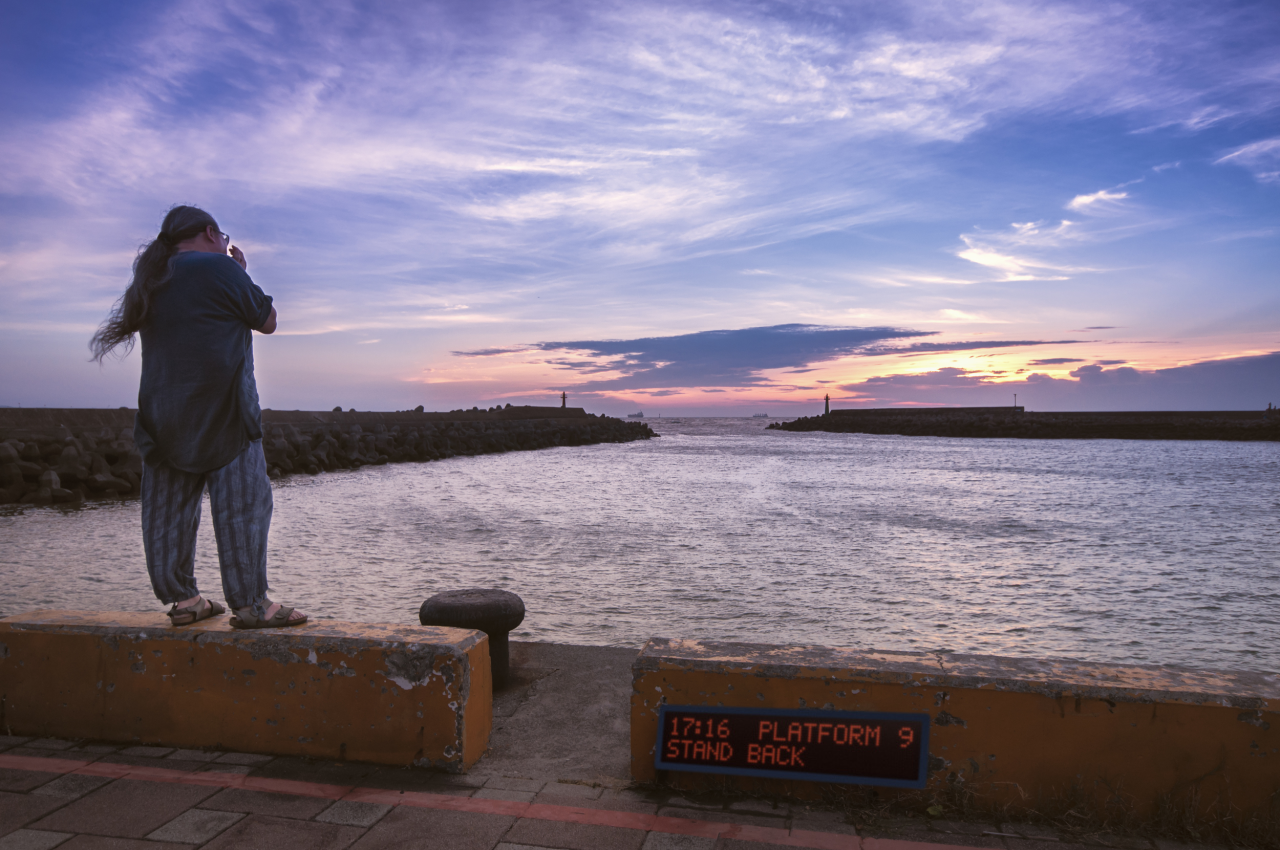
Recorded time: 17:16
